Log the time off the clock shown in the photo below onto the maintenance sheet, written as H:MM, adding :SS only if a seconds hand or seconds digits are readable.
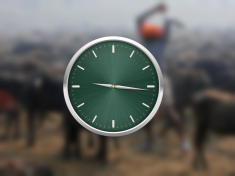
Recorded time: 9:16
